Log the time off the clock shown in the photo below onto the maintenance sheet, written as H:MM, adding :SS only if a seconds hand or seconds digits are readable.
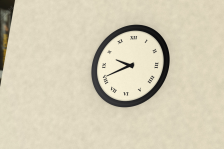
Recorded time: 9:41
